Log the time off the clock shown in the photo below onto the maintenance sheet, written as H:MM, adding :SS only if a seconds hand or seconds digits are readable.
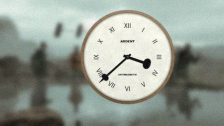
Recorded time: 3:38
